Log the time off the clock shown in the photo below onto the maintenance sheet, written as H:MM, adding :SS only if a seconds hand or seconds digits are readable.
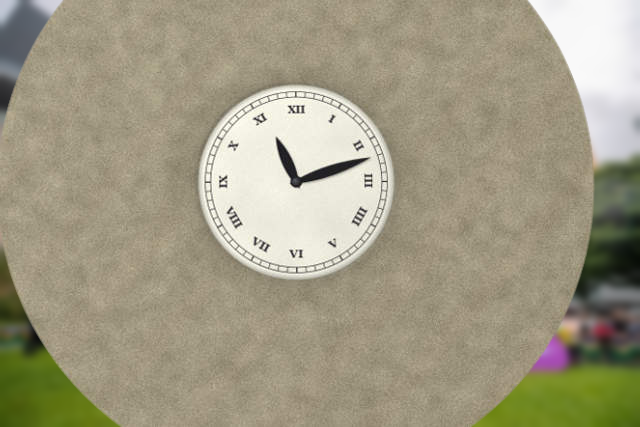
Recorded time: 11:12
